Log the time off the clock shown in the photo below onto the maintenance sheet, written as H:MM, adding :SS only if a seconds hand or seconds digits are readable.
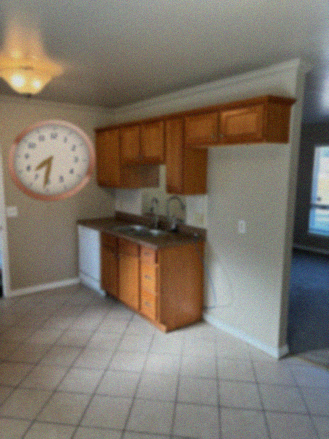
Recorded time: 7:31
